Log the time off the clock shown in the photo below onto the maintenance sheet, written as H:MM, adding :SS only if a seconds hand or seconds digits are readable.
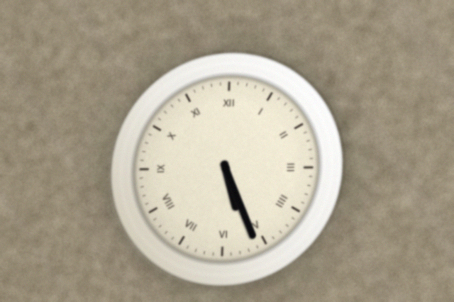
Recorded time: 5:26
